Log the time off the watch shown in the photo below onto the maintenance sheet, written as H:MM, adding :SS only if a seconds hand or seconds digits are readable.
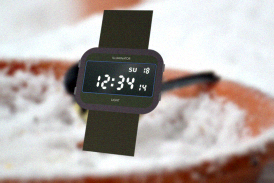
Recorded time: 12:34:14
